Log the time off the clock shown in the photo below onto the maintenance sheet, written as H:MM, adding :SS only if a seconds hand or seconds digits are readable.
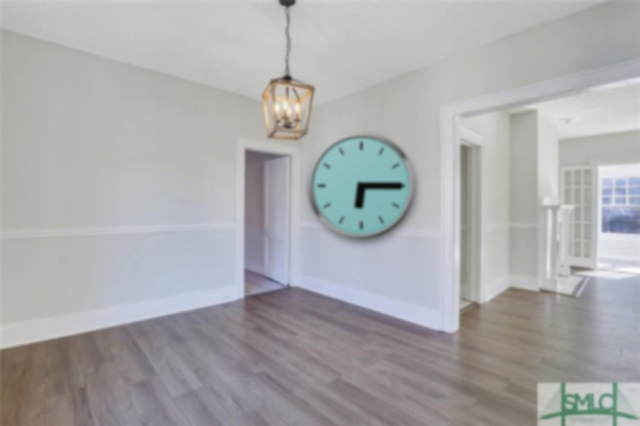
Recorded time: 6:15
